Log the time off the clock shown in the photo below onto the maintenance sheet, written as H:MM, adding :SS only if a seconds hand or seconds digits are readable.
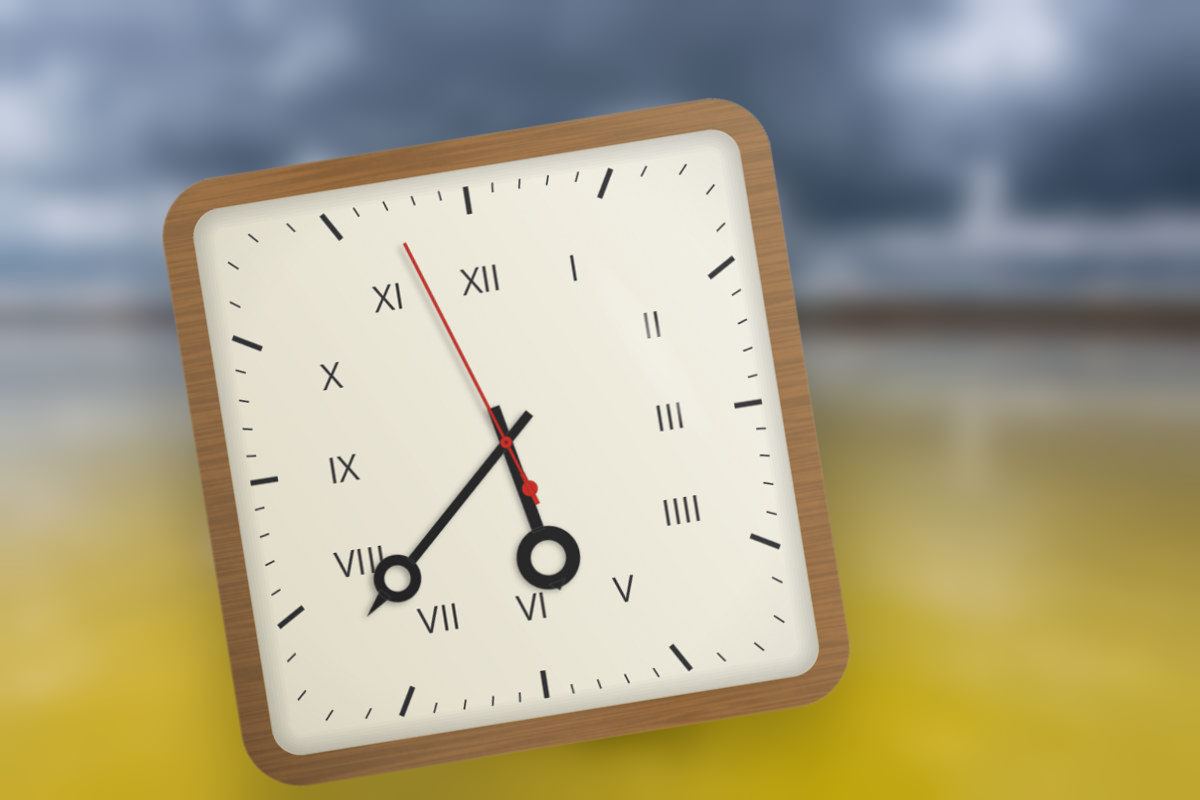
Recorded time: 5:37:57
